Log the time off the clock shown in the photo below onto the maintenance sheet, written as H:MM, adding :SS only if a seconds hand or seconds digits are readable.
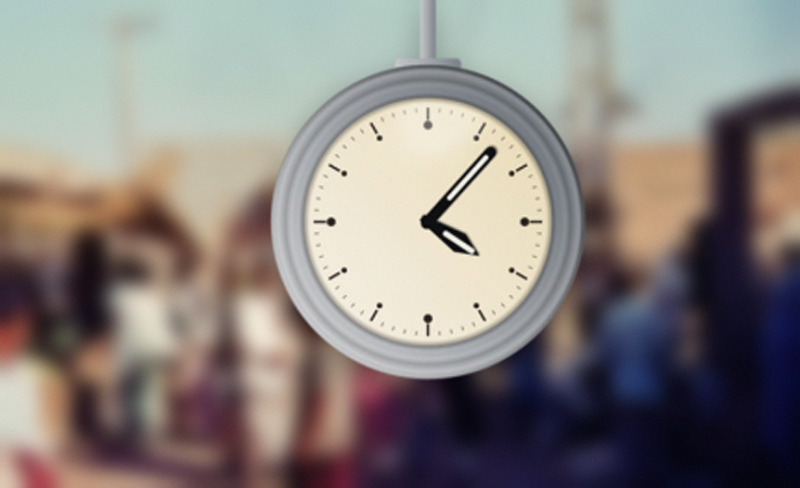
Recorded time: 4:07
